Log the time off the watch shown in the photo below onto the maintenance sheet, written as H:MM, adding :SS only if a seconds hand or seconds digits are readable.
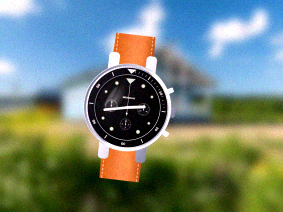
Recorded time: 2:43
